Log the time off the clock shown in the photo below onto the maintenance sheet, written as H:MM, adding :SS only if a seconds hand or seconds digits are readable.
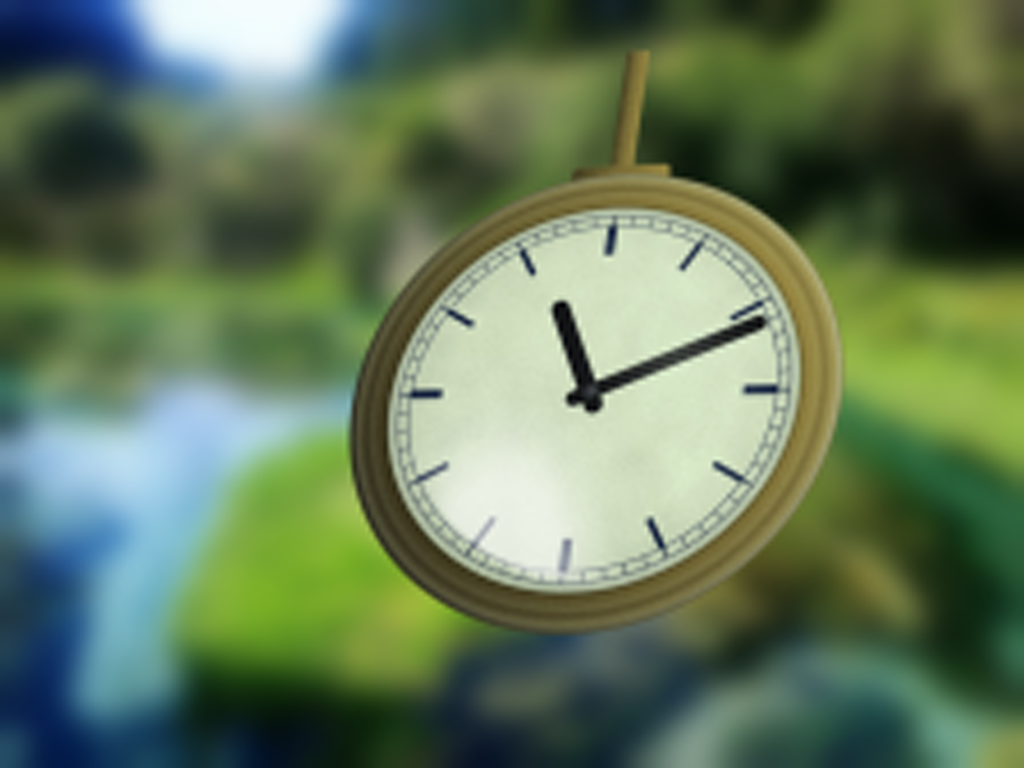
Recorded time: 11:11
